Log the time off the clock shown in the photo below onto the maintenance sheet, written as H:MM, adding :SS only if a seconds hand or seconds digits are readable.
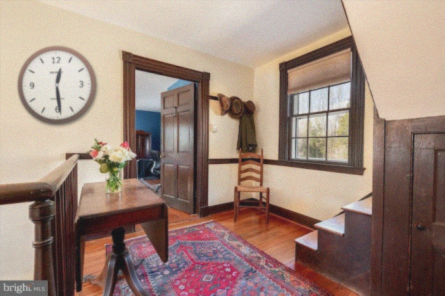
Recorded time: 12:29
